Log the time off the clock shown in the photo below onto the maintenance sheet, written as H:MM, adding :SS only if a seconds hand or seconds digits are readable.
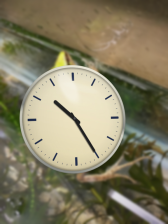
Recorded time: 10:25
